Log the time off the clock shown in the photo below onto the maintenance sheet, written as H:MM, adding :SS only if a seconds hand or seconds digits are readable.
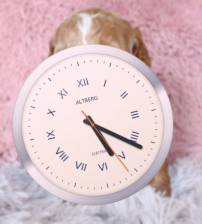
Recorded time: 5:21:26
